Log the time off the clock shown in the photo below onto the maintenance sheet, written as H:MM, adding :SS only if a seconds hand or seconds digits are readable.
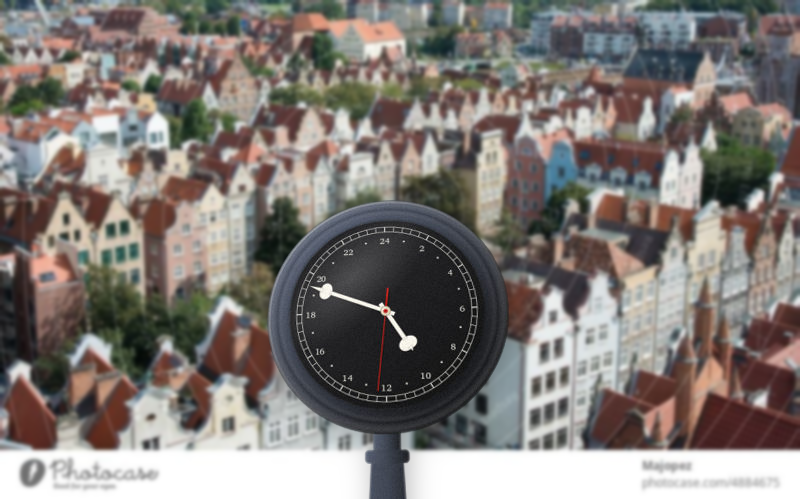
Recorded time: 9:48:31
